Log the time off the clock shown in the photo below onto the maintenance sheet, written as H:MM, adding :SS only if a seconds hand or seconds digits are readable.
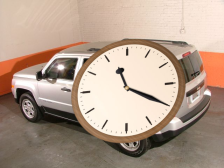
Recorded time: 11:20
